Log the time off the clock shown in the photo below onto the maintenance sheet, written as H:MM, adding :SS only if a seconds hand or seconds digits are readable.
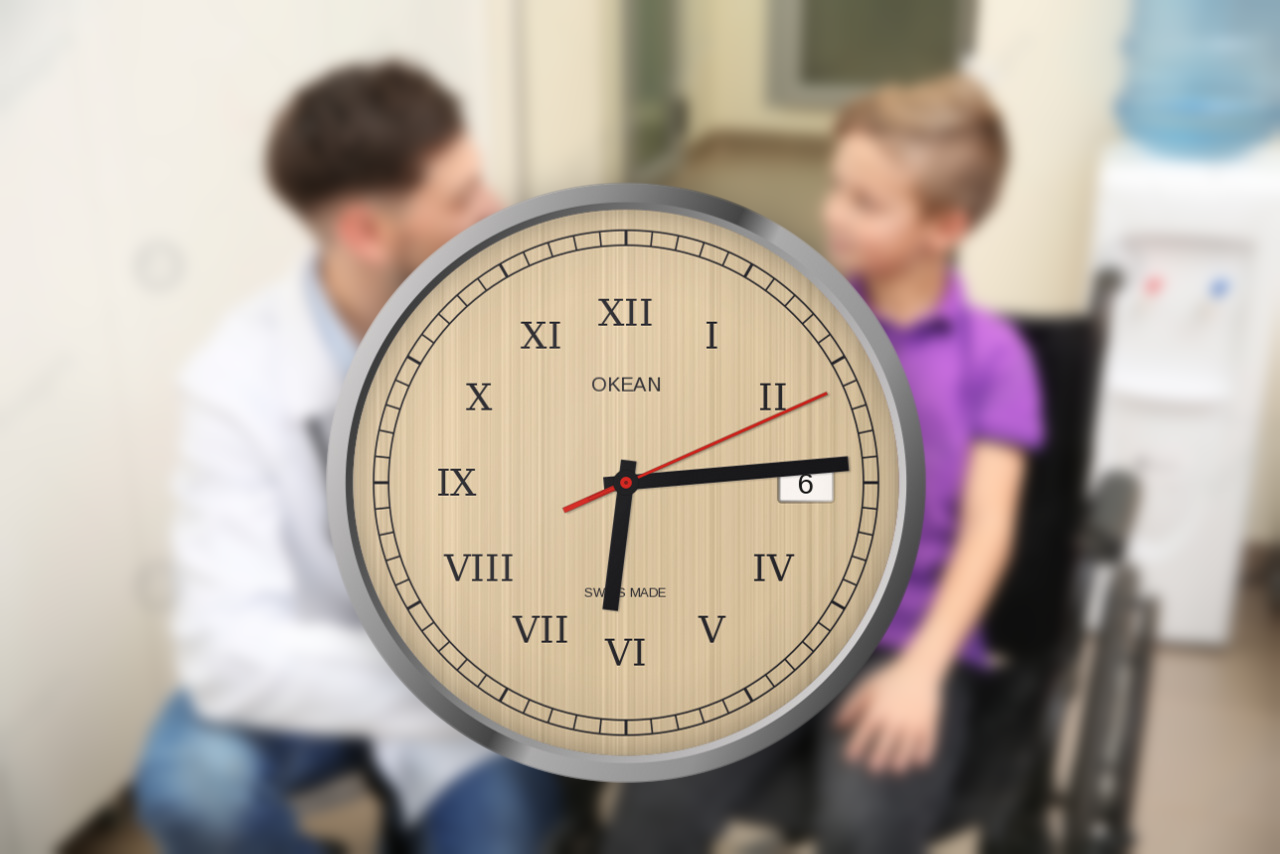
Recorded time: 6:14:11
